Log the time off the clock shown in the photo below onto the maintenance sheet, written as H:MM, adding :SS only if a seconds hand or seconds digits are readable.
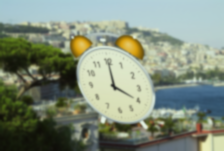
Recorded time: 4:00
